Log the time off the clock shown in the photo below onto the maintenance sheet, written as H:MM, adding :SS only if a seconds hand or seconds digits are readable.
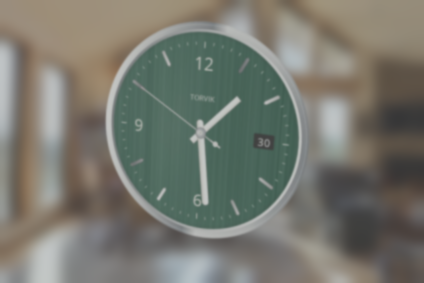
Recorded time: 1:28:50
